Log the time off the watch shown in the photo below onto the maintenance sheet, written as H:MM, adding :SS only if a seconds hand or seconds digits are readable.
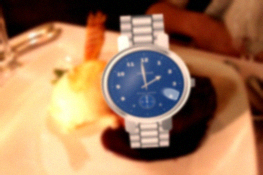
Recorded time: 1:59
